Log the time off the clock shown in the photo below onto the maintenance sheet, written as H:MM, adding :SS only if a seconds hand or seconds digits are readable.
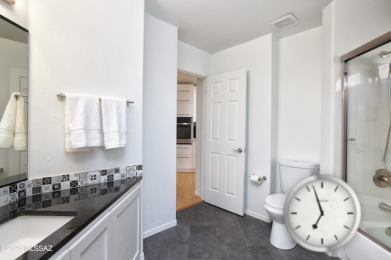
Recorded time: 6:57
